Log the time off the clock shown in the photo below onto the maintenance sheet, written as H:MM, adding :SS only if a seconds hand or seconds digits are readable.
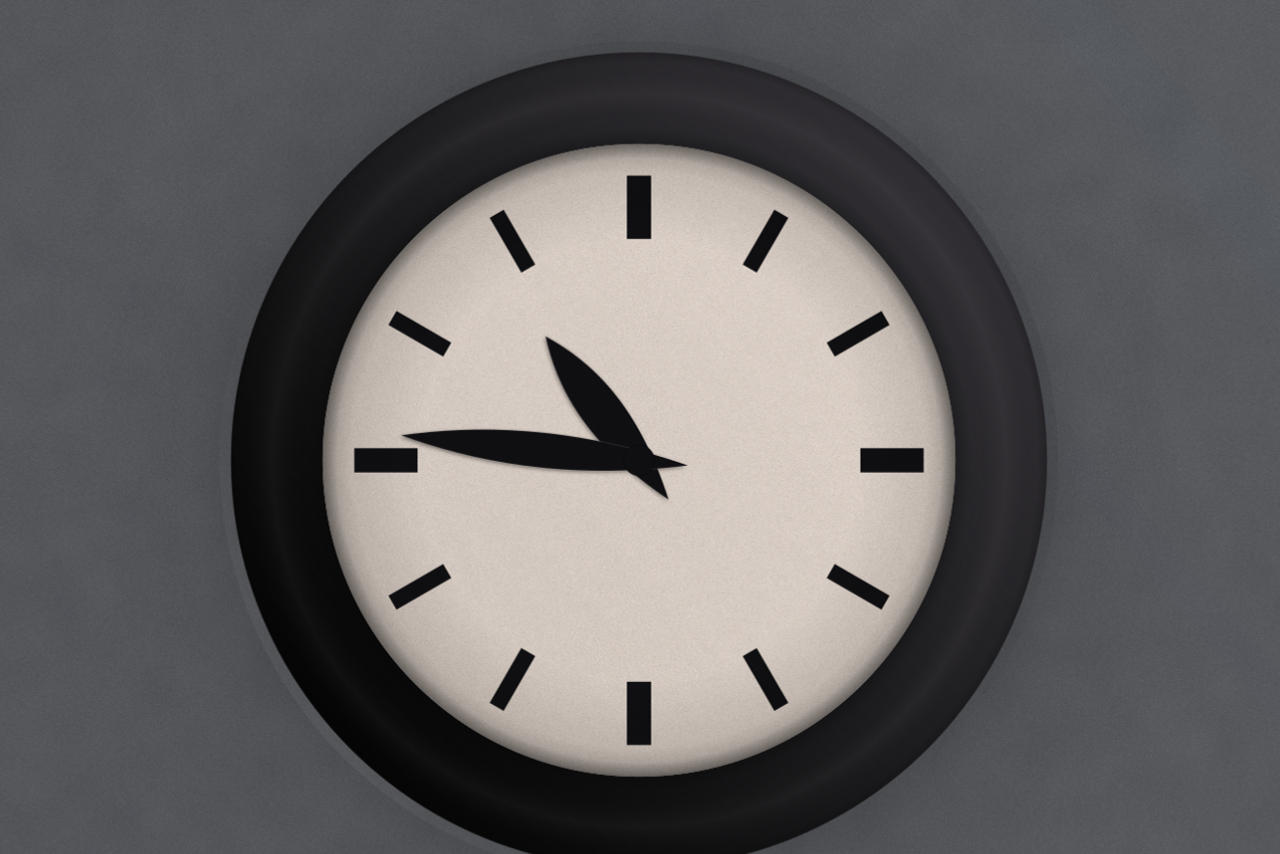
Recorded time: 10:46
